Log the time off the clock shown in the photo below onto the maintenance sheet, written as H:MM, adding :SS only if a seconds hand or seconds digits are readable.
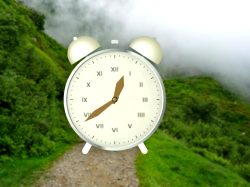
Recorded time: 12:39
